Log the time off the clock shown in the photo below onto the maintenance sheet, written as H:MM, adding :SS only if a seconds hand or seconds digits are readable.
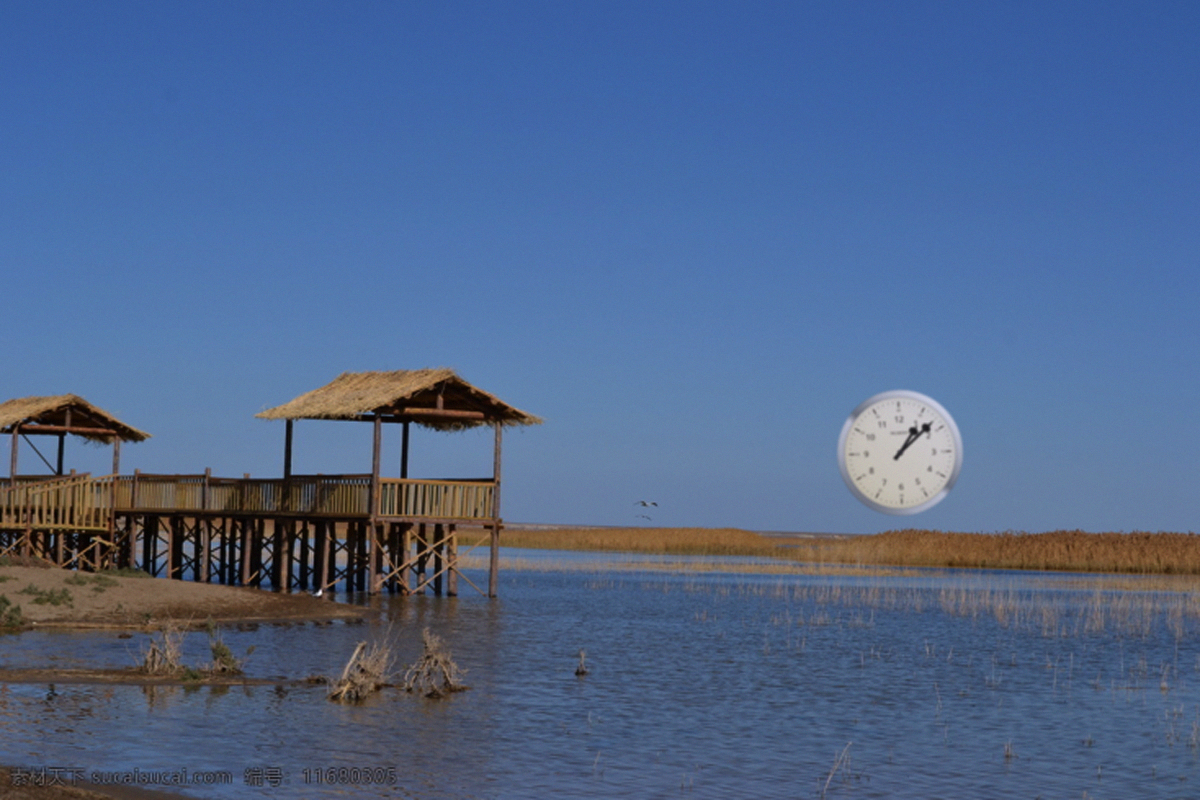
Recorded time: 1:08
